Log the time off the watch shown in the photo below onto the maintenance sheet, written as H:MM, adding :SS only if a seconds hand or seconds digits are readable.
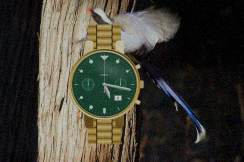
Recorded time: 5:17
